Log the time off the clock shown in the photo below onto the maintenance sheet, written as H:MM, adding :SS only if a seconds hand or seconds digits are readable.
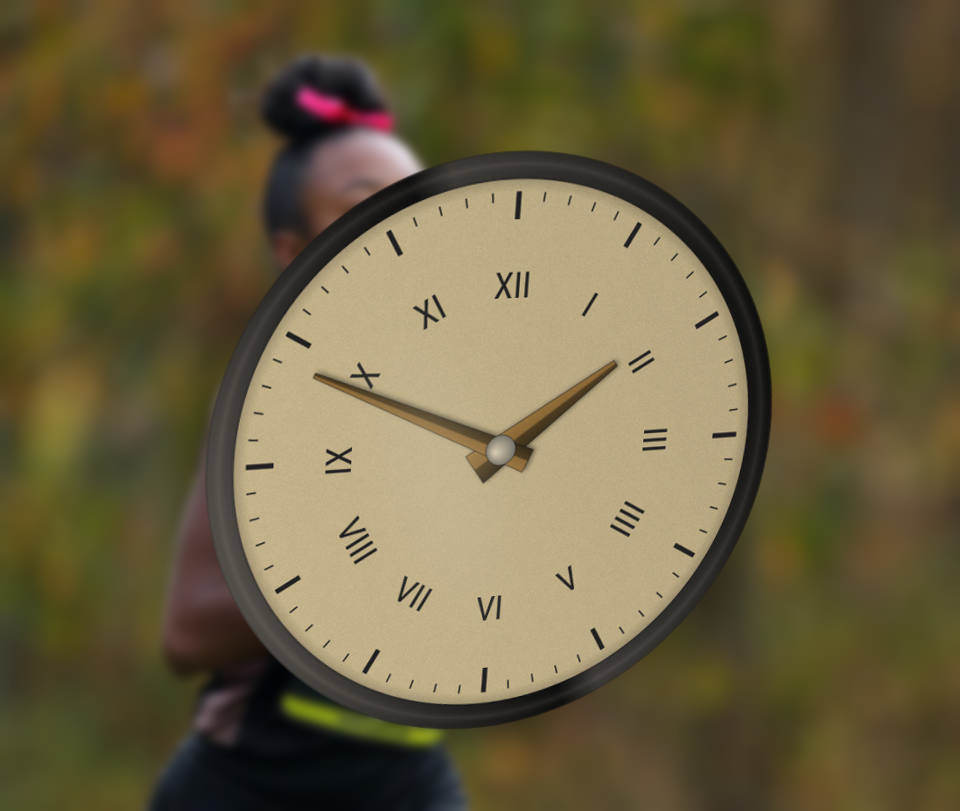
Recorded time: 1:49
